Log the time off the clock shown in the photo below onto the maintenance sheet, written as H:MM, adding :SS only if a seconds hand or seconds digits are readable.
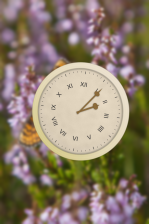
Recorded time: 2:06
